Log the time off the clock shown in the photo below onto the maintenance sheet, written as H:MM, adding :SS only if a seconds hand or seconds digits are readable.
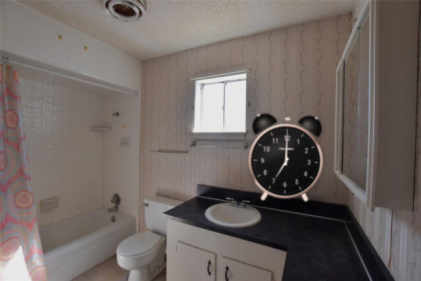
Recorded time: 7:00
